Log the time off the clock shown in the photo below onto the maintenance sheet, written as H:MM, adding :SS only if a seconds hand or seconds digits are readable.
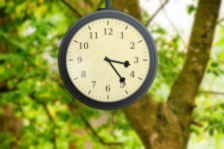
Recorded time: 3:24
